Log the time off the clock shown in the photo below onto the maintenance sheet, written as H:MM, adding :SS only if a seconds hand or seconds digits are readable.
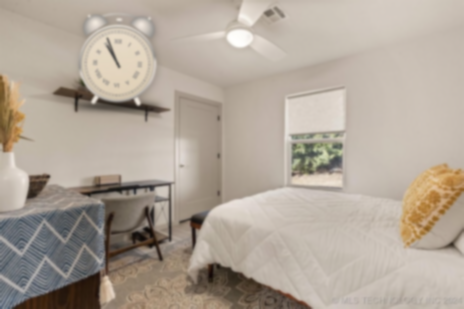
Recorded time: 10:56
